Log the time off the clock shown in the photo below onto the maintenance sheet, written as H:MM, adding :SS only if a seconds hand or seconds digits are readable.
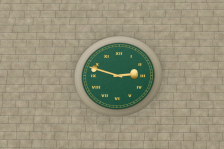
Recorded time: 2:48
